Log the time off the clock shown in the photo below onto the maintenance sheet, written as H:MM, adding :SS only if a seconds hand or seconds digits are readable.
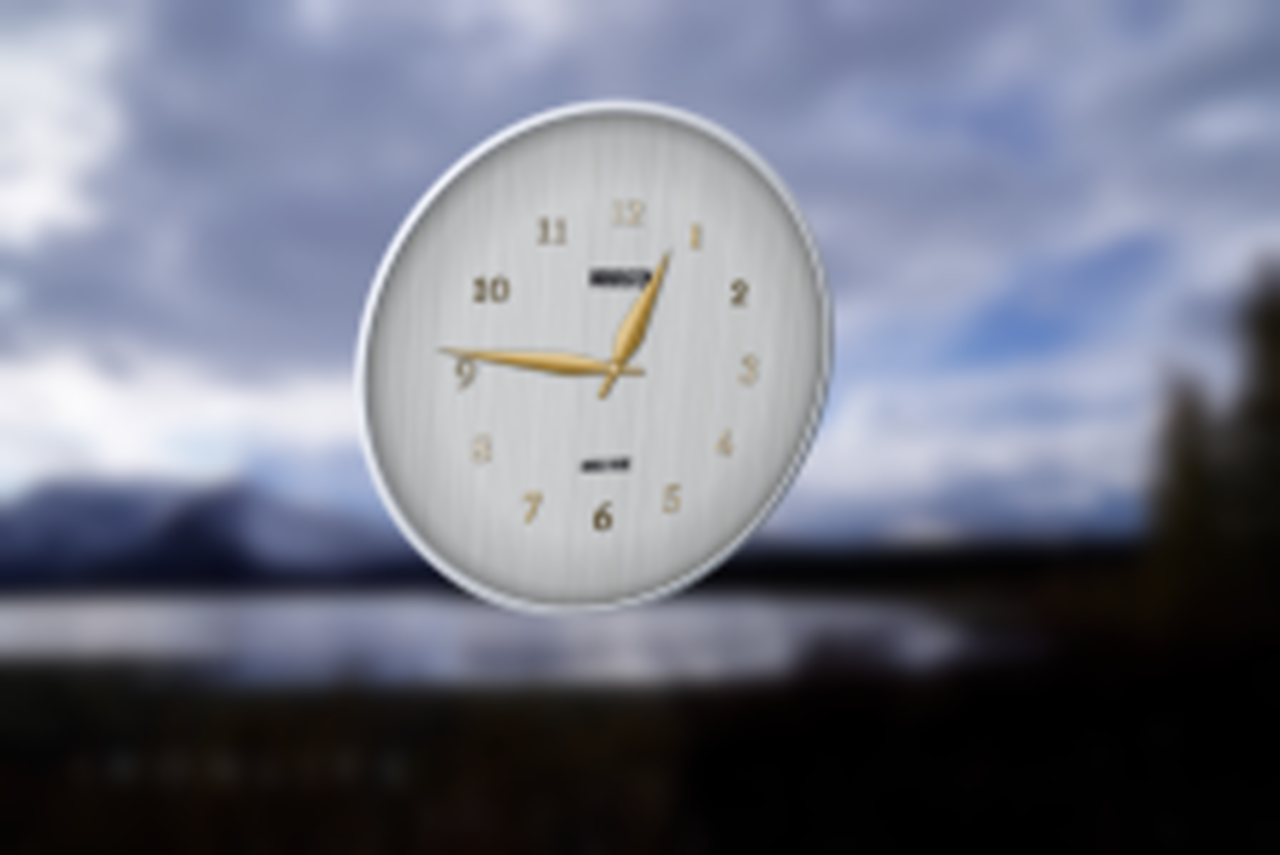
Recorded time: 12:46
